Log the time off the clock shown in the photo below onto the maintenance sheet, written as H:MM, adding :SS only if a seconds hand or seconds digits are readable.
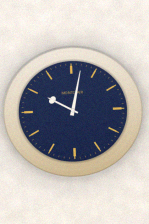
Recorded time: 10:02
